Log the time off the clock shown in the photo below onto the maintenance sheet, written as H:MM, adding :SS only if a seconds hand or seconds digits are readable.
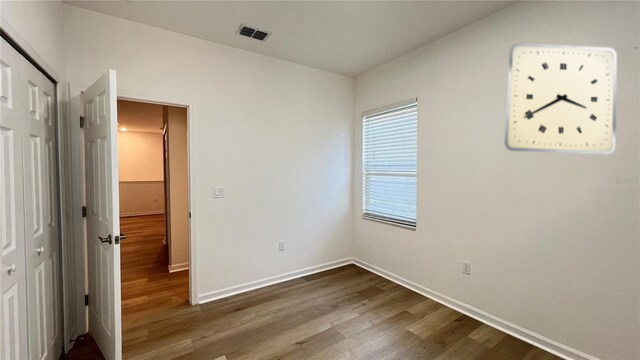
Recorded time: 3:40
